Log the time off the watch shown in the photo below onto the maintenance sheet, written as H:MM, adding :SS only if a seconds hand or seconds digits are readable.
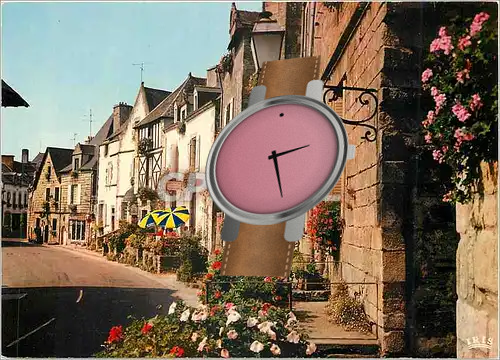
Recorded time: 2:27
